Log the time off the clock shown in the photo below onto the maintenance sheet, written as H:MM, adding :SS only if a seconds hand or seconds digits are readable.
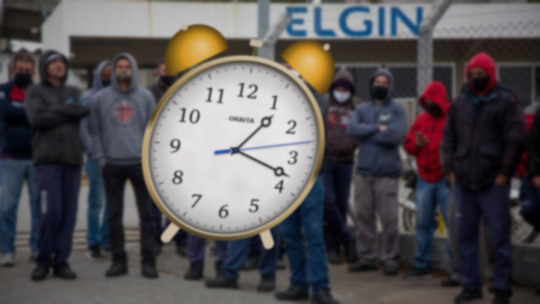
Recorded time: 1:18:13
